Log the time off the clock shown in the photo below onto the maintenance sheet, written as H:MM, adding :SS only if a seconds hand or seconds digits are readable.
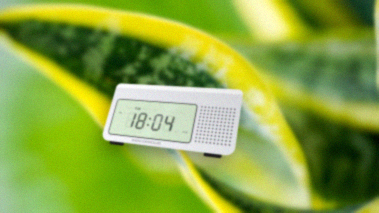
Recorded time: 18:04
